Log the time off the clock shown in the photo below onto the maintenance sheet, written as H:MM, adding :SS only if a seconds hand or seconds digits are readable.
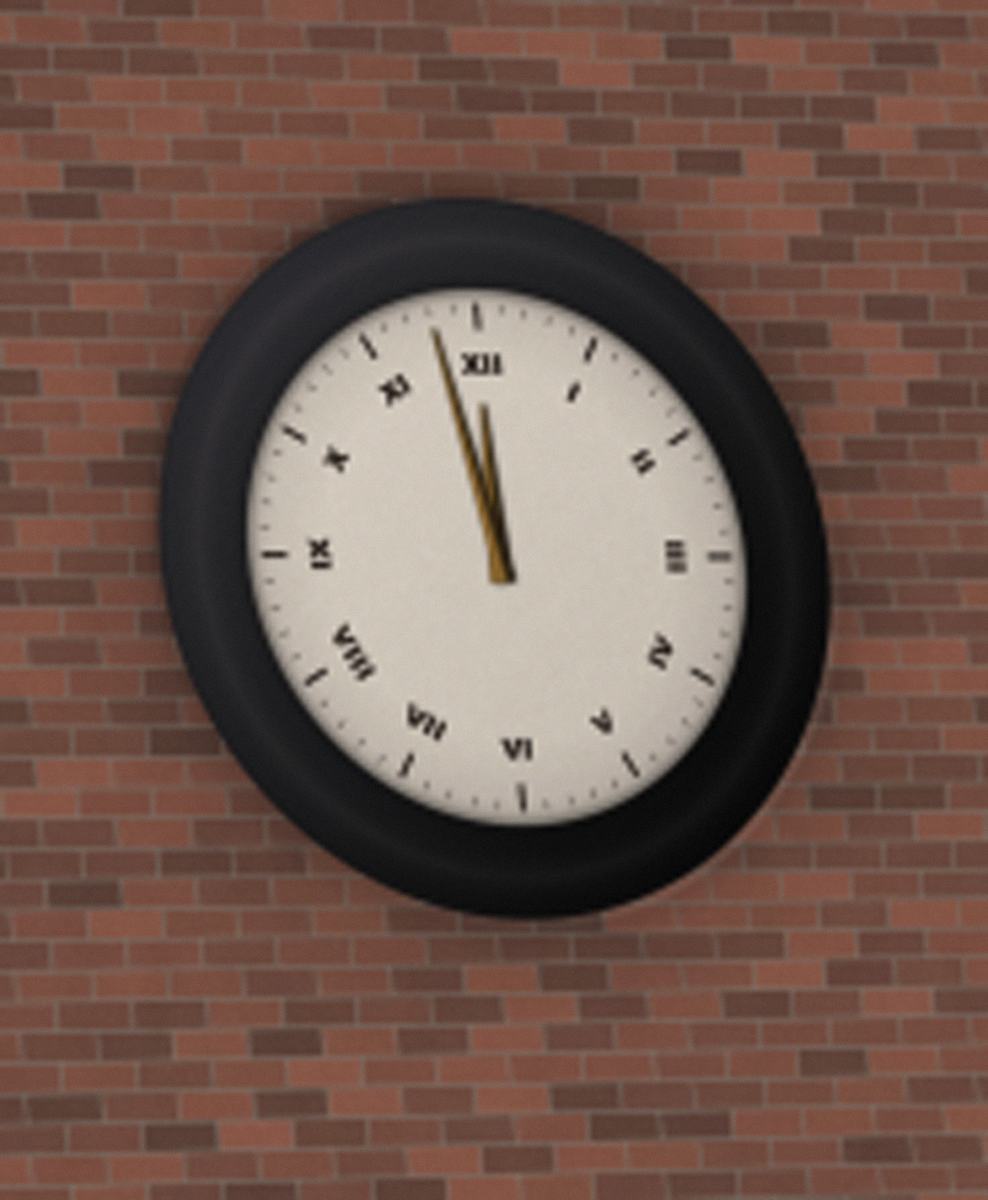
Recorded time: 11:58
